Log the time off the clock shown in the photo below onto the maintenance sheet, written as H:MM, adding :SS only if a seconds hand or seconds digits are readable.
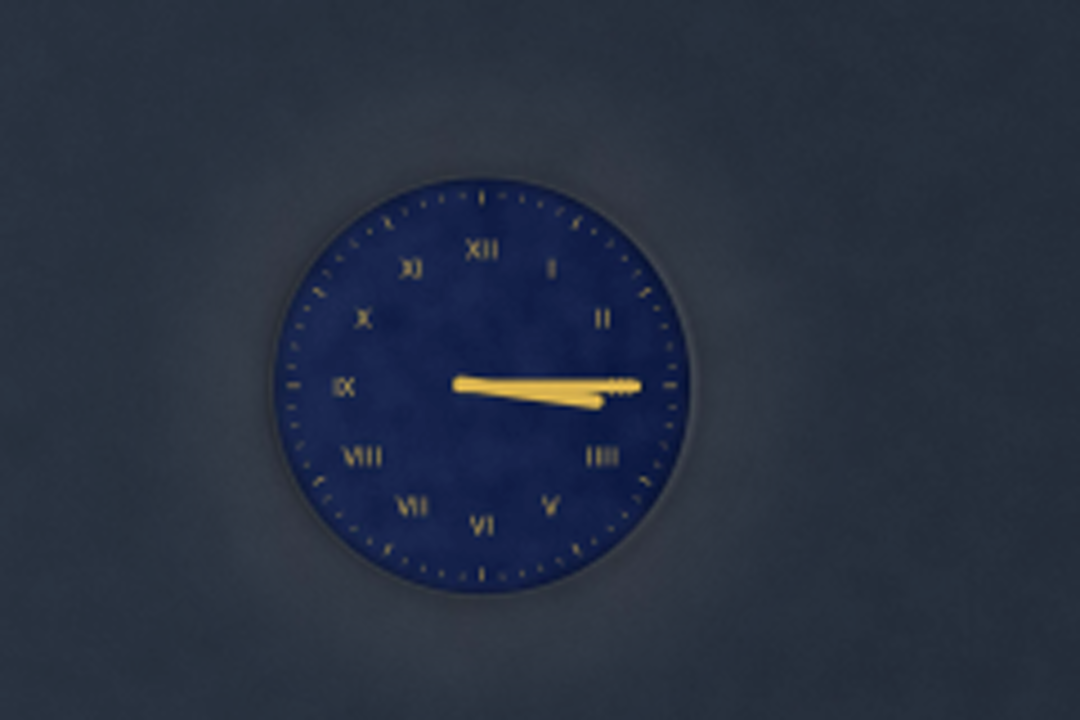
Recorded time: 3:15
